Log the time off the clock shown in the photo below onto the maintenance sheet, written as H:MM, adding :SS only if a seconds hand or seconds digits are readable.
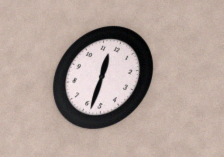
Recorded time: 11:28
